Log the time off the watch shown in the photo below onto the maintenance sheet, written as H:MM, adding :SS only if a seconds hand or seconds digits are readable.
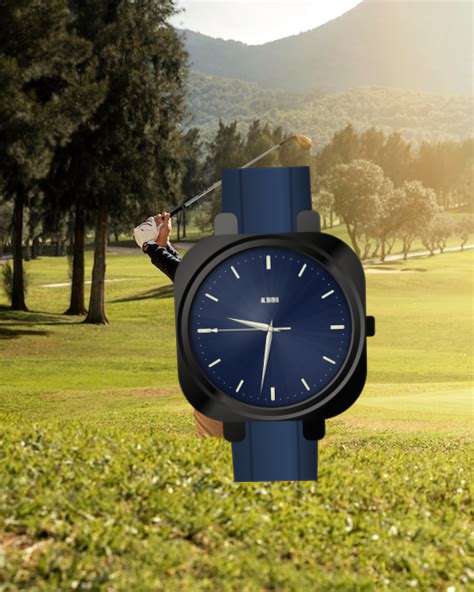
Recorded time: 9:31:45
